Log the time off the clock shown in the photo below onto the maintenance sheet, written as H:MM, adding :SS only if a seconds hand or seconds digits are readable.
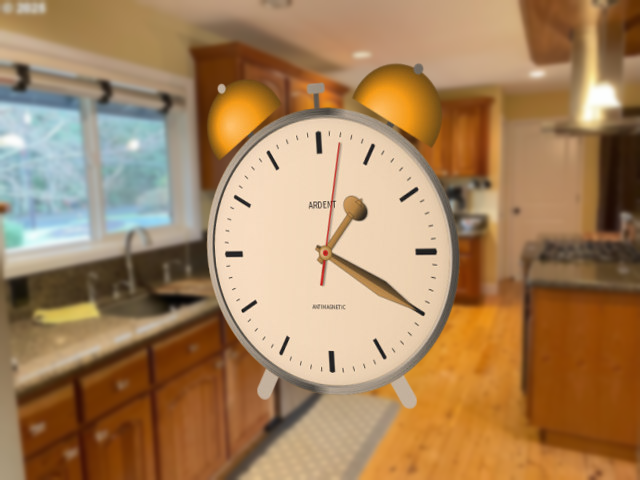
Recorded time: 1:20:02
